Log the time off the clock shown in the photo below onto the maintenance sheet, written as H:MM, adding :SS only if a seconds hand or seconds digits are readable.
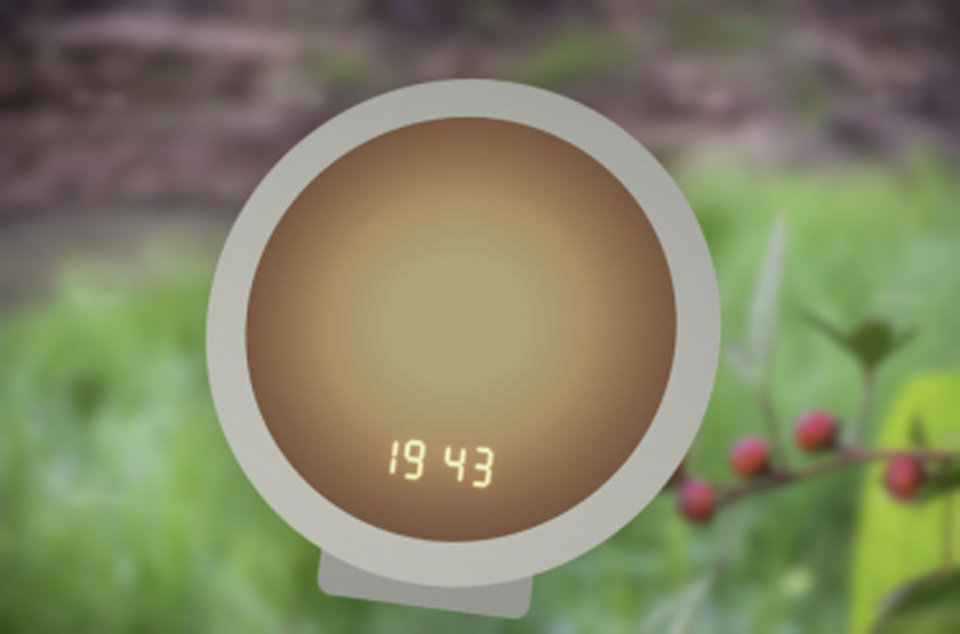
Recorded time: 19:43
